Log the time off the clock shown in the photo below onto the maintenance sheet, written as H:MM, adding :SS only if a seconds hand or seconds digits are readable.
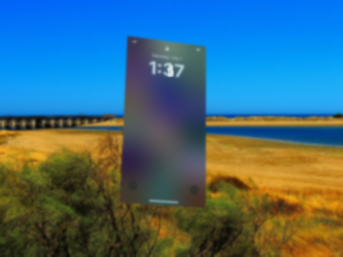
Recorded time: 1:37
